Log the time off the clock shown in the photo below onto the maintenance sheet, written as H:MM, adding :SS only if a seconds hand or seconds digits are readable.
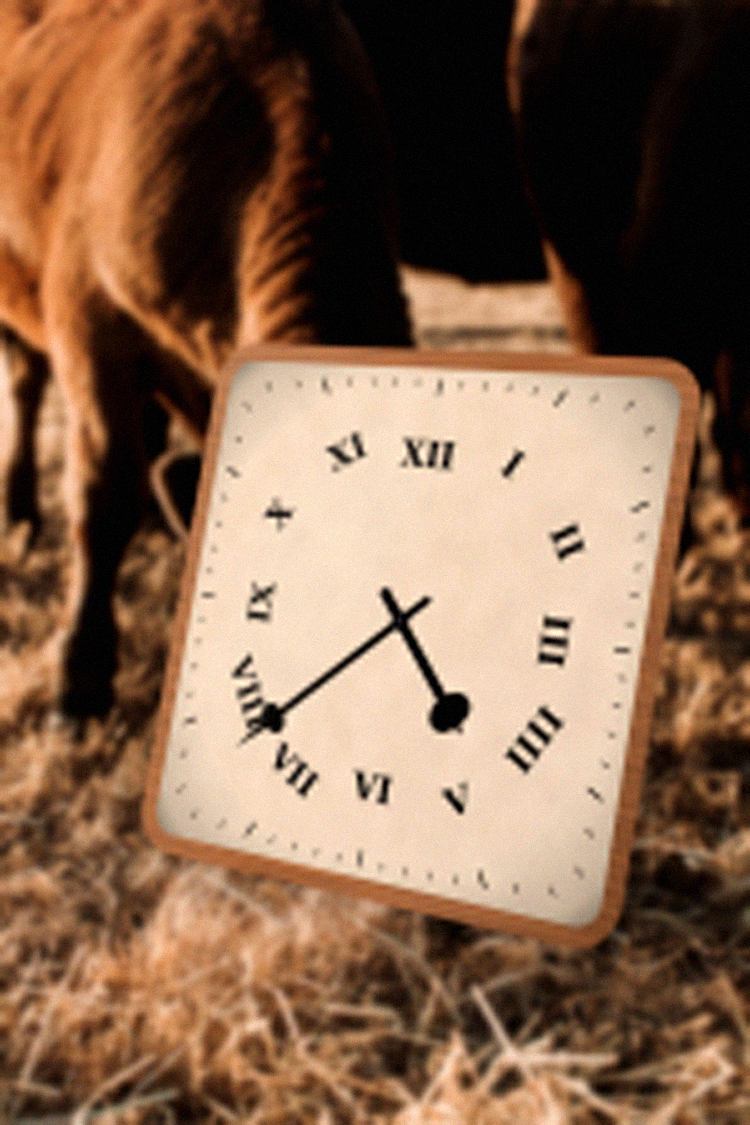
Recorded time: 4:38
